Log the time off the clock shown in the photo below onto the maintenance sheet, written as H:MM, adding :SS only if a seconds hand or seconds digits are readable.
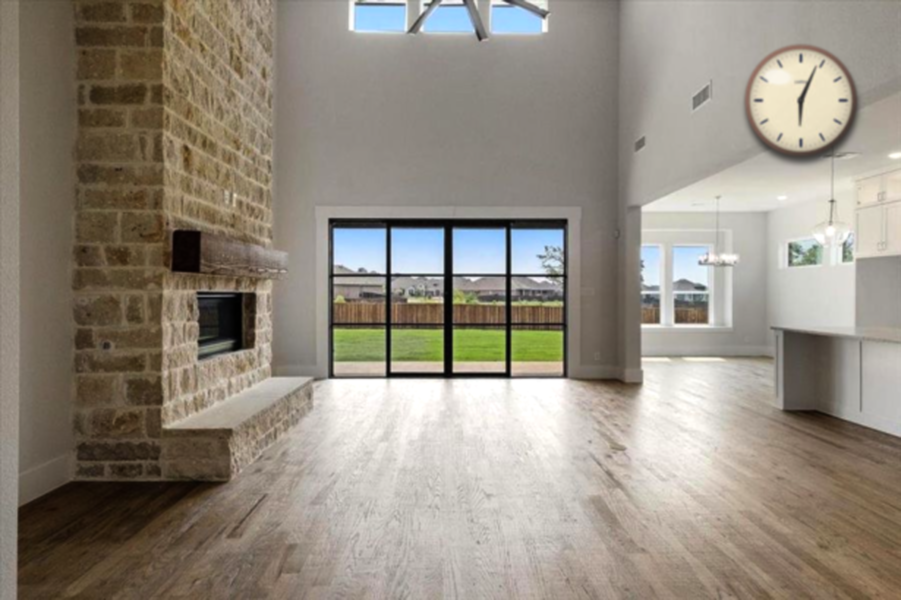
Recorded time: 6:04
